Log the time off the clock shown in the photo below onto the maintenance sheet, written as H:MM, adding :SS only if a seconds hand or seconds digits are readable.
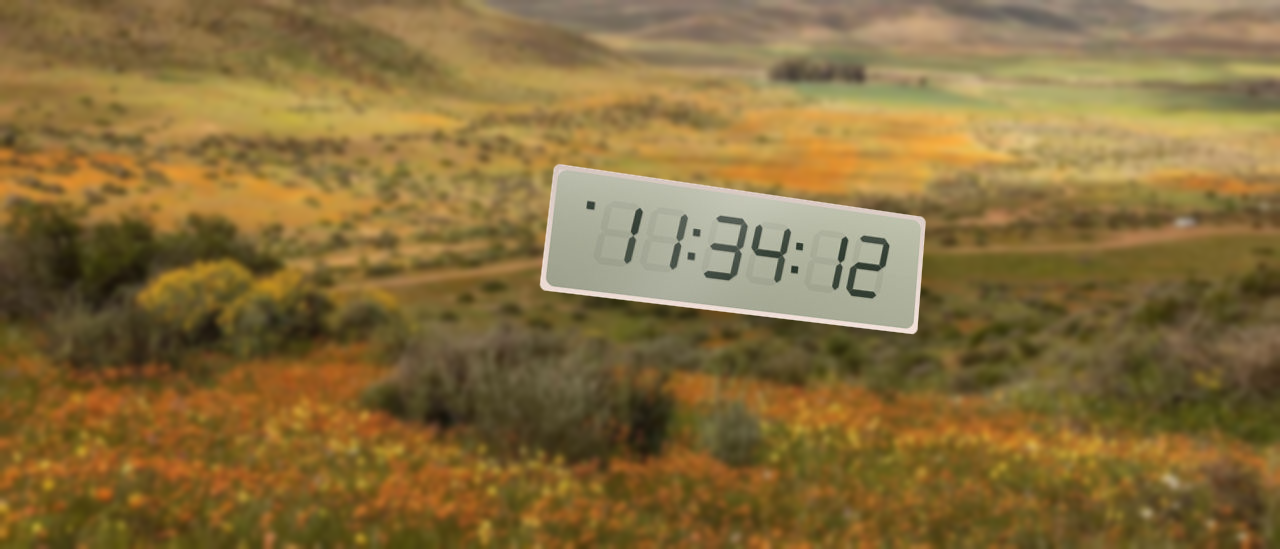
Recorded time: 11:34:12
